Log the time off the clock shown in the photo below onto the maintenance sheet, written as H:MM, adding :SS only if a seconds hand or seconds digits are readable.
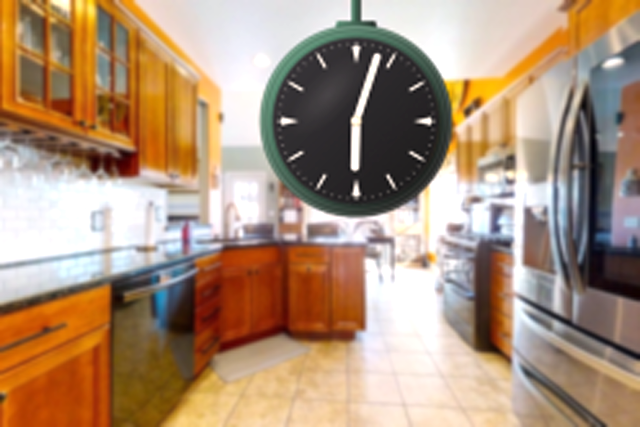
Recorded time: 6:03
